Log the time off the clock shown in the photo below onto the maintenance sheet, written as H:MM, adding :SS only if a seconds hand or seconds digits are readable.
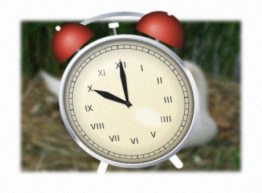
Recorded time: 10:00
